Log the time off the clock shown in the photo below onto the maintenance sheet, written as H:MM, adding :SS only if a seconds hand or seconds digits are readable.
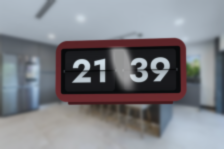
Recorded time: 21:39
